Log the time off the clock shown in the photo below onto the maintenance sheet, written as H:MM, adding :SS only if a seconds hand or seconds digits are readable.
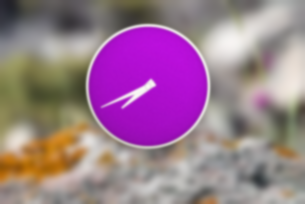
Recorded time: 7:41
